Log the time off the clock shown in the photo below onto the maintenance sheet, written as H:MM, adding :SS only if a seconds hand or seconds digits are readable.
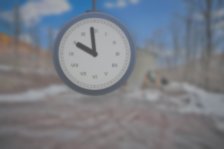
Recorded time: 9:59
